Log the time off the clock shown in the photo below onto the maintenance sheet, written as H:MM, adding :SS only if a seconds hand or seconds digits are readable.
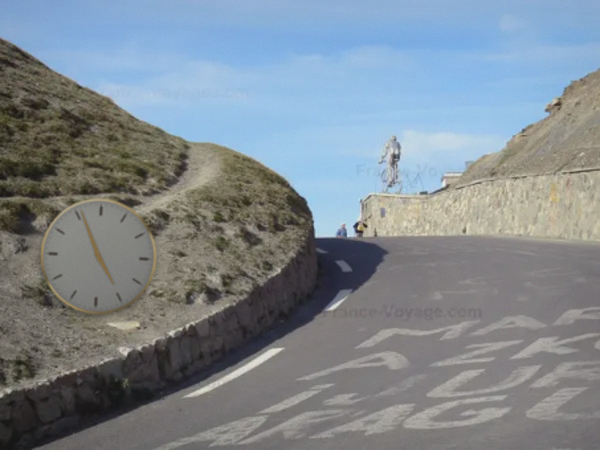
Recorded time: 4:56
